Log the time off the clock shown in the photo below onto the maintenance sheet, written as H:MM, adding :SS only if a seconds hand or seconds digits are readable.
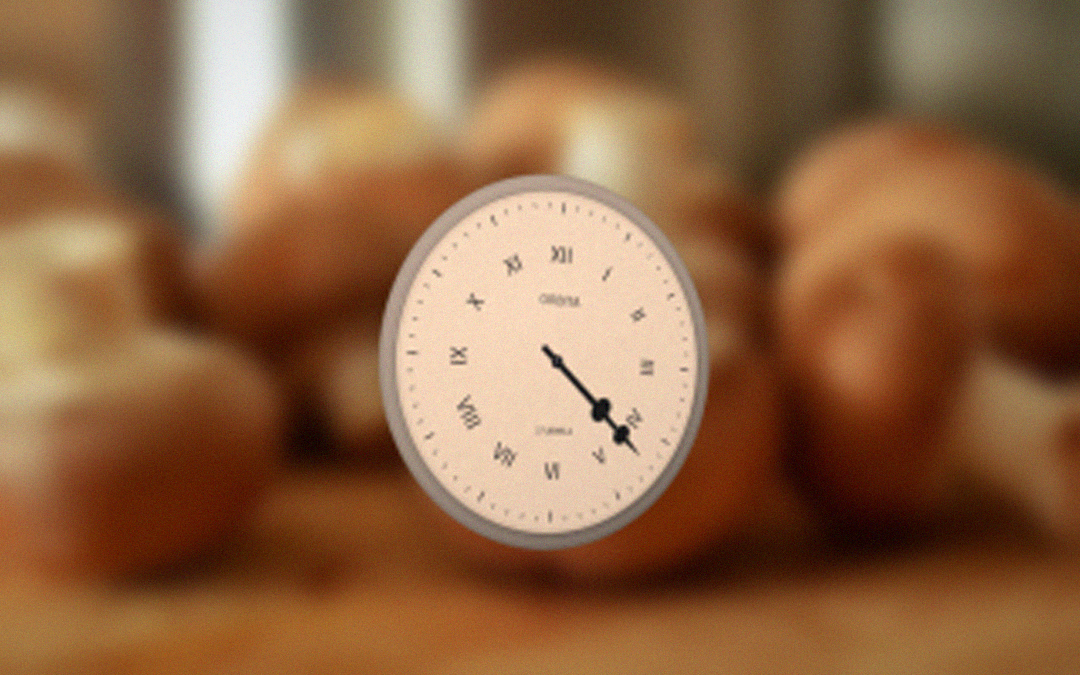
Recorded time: 4:22
